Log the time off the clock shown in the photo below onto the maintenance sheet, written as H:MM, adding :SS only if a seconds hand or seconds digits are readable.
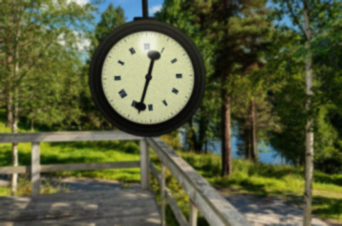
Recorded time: 12:33
